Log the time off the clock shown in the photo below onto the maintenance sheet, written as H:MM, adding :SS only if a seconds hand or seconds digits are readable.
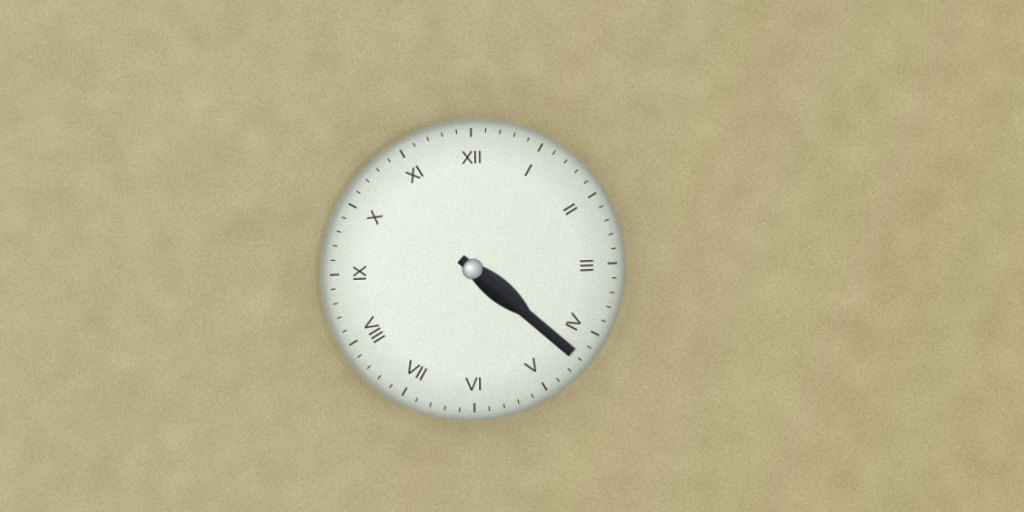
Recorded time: 4:22
